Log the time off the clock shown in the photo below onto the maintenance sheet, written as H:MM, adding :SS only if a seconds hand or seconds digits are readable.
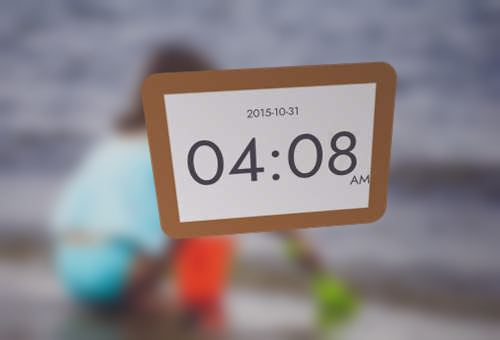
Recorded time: 4:08
